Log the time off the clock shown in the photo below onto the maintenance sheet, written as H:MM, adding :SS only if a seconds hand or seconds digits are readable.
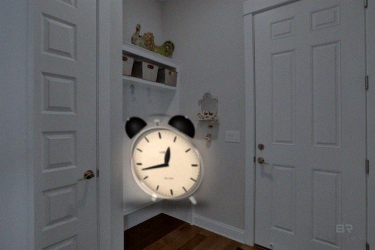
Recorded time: 12:43
